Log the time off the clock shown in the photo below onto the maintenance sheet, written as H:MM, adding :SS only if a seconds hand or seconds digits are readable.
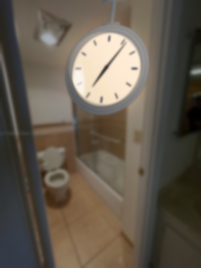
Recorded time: 7:06
